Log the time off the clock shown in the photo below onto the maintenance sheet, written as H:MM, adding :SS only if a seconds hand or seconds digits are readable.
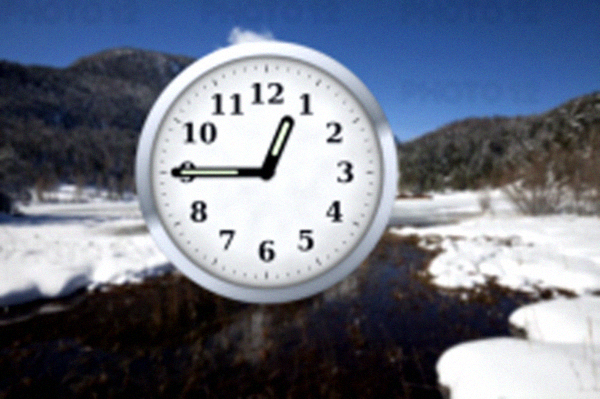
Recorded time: 12:45
